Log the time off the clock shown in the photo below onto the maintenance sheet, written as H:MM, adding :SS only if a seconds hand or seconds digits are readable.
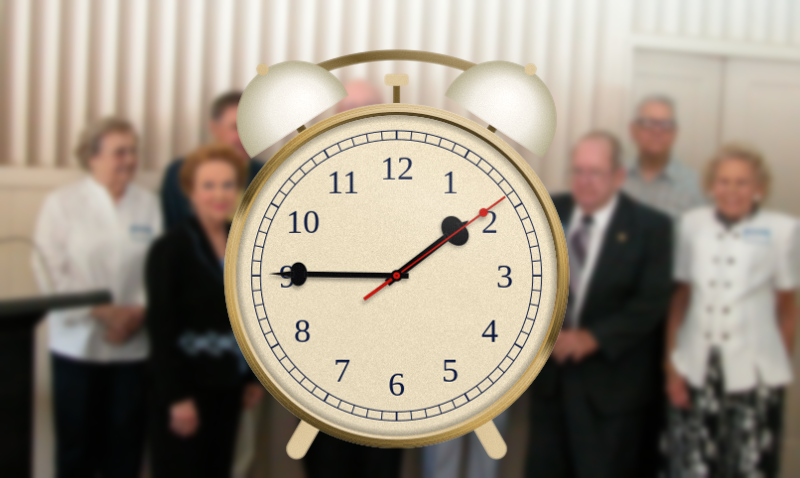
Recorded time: 1:45:09
